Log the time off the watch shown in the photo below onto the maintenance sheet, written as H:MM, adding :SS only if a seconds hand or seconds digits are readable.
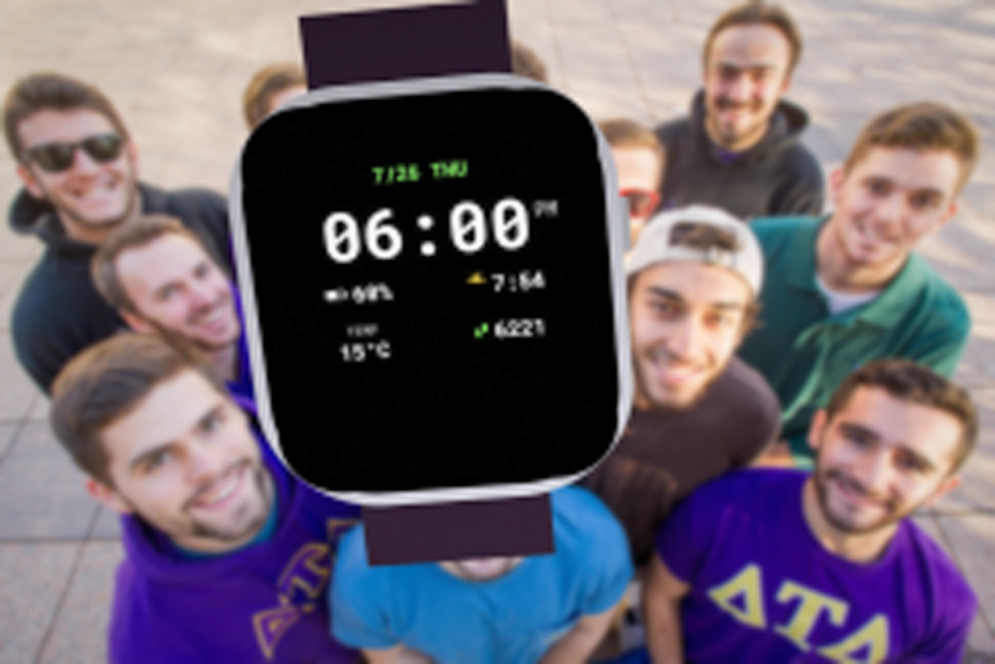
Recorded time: 6:00
